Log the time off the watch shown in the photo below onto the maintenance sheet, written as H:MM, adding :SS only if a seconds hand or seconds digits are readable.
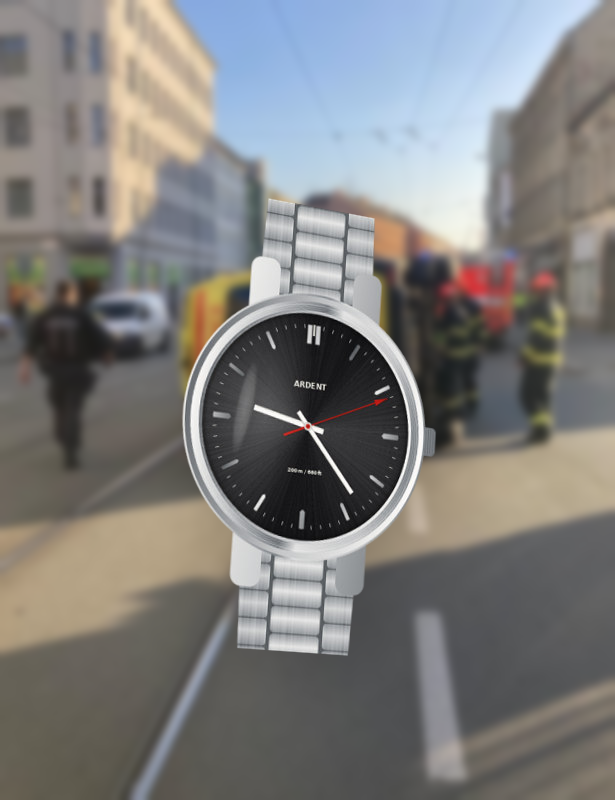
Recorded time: 9:23:11
